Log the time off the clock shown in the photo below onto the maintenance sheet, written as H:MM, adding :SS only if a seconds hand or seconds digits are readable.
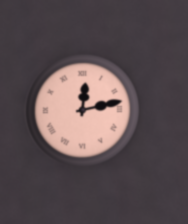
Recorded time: 12:13
